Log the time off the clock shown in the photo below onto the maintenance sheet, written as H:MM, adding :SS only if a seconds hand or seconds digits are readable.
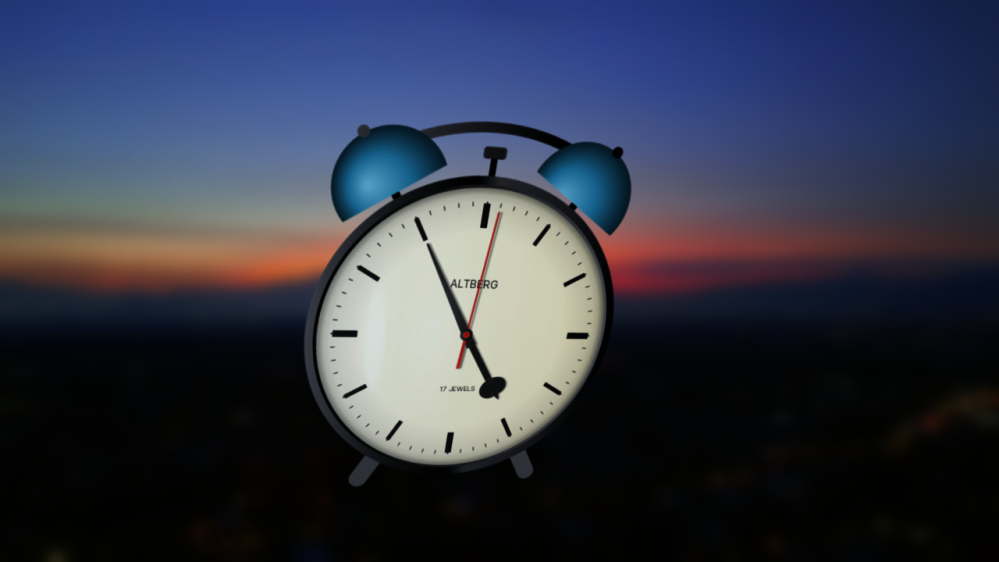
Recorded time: 4:55:01
